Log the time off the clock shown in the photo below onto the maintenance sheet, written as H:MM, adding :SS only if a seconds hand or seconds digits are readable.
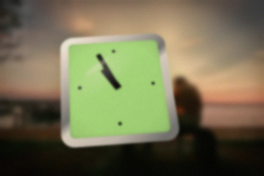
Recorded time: 10:56
